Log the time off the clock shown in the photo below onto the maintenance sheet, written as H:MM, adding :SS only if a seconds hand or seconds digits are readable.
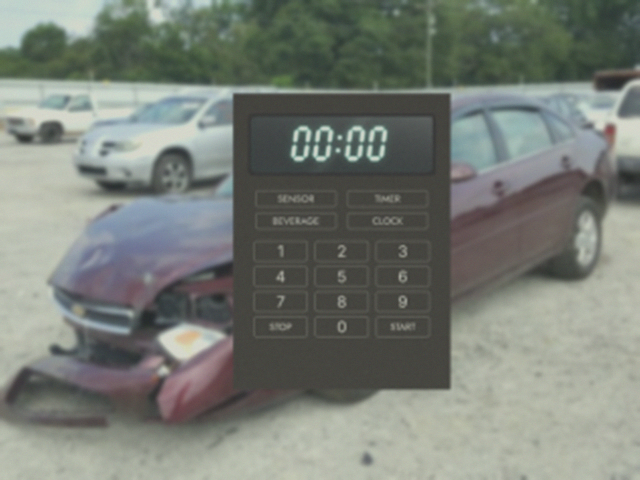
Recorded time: 0:00
